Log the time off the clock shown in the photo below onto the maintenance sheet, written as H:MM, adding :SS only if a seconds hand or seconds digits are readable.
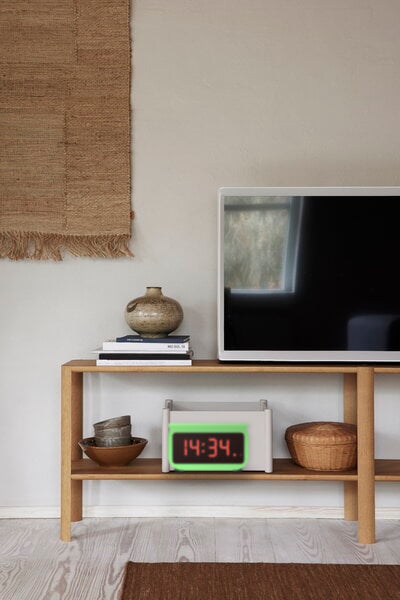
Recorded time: 14:34
